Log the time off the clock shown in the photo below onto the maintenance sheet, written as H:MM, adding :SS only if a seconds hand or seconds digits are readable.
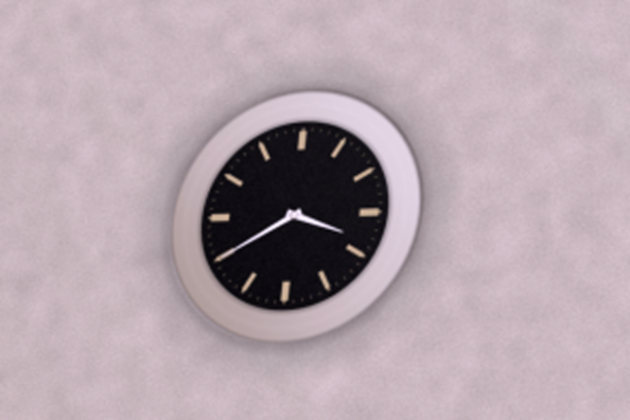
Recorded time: 3:40
